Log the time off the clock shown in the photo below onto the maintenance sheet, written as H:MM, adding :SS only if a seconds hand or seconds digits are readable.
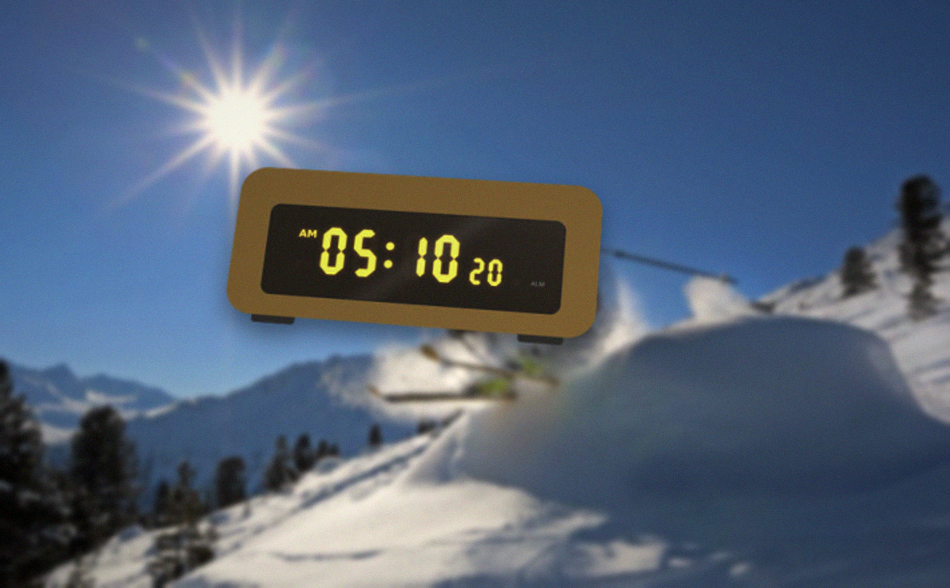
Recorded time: 5:10:20
